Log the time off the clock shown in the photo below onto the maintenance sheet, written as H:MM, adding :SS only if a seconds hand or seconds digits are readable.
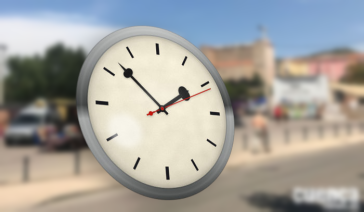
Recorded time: 1:52:11
